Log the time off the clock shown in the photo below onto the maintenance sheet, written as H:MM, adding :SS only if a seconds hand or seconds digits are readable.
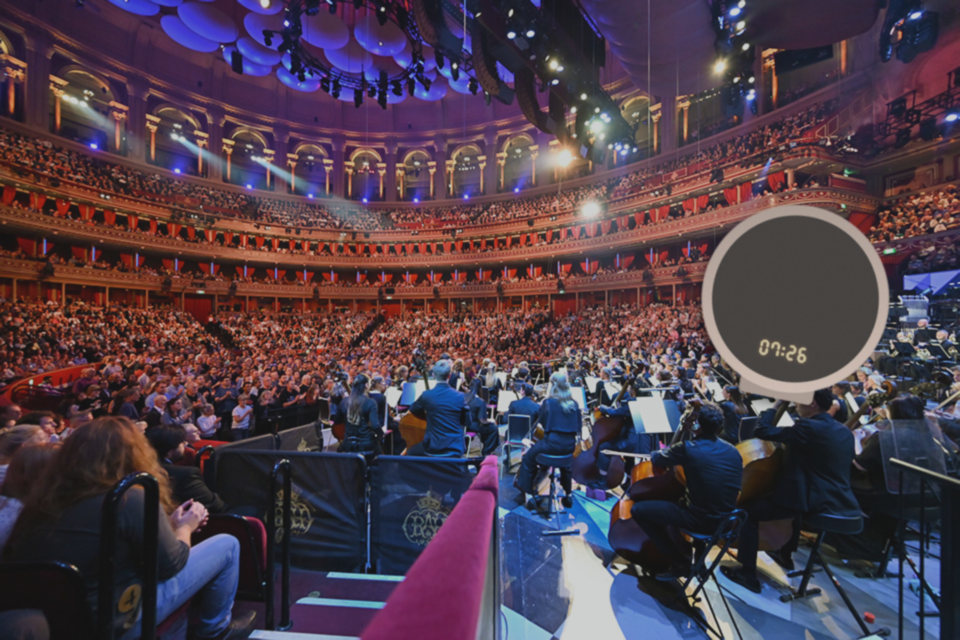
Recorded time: 7:26
